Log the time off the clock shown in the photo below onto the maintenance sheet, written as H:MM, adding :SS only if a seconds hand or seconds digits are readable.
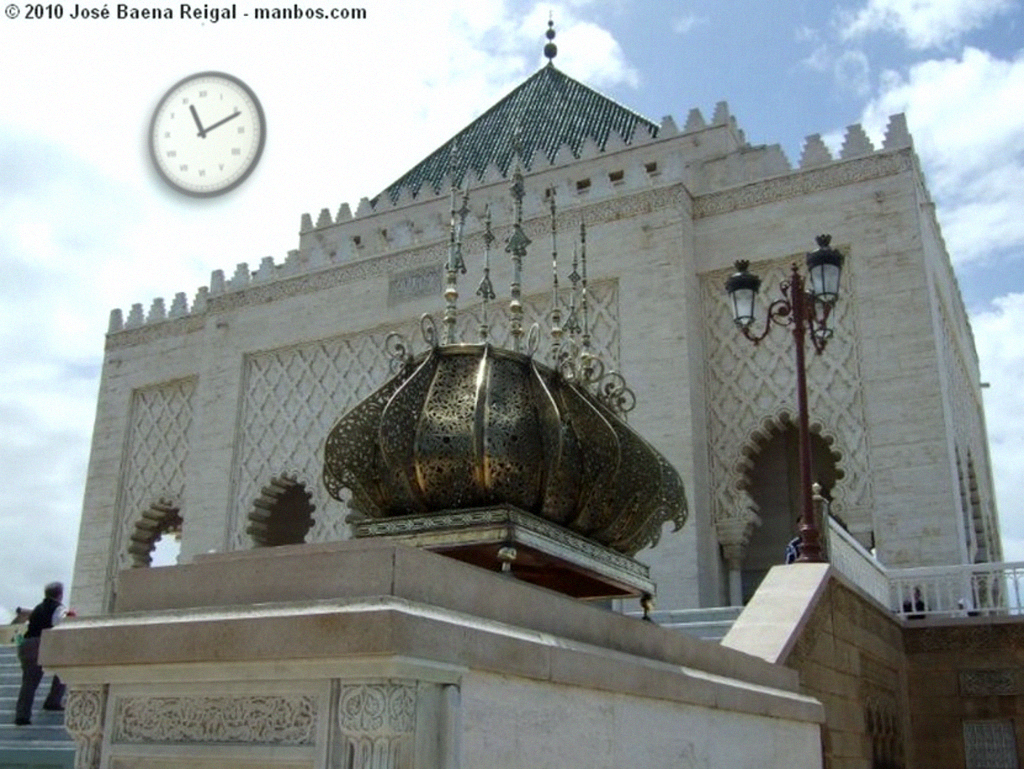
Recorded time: 11:11
